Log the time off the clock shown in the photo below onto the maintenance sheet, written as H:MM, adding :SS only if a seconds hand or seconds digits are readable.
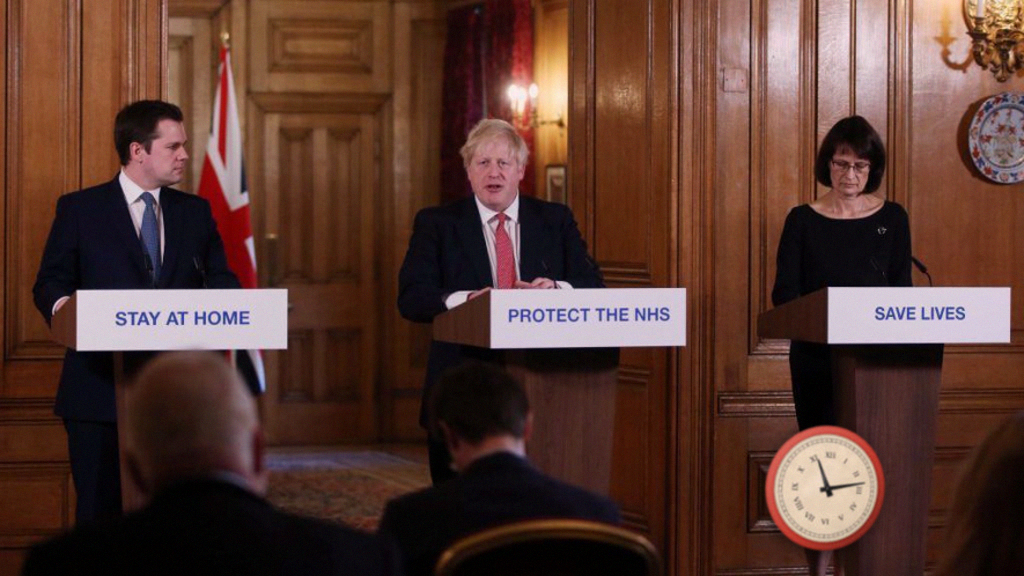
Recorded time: 11:13
